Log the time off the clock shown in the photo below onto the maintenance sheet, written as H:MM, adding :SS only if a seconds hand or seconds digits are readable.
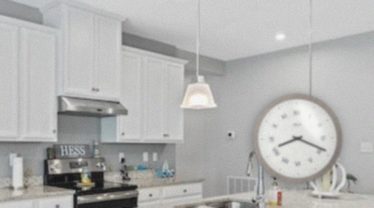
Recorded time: 8:19
